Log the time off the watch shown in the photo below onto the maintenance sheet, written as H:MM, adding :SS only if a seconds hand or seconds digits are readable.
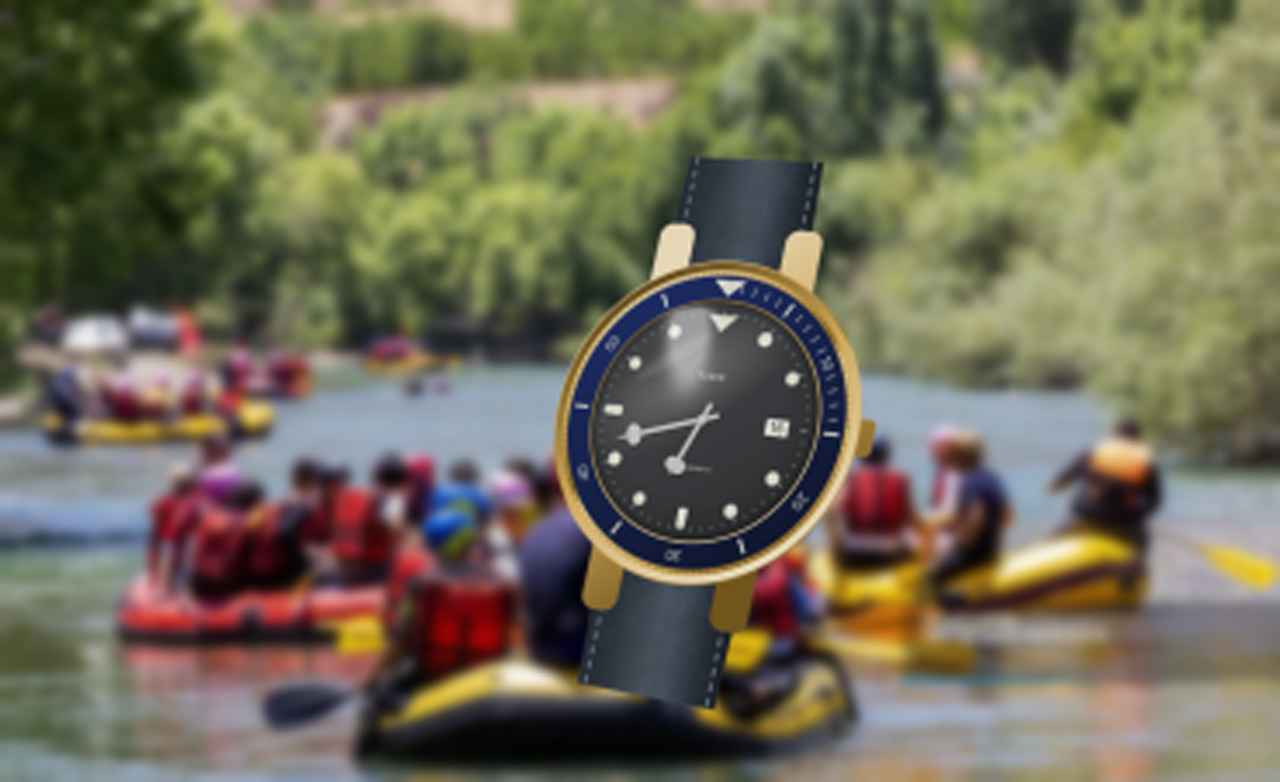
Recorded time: 6:42
